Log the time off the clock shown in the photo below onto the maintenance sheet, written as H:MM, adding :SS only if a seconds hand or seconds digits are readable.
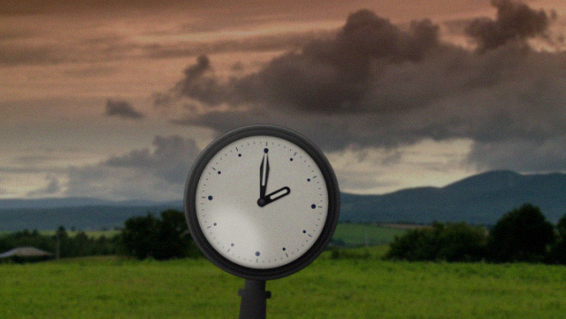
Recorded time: 2:00
